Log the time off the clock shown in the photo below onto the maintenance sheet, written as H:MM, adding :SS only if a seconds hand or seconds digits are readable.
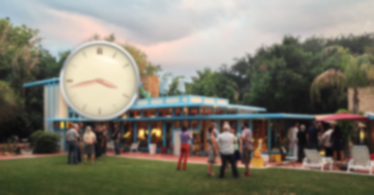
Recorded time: 3:43
